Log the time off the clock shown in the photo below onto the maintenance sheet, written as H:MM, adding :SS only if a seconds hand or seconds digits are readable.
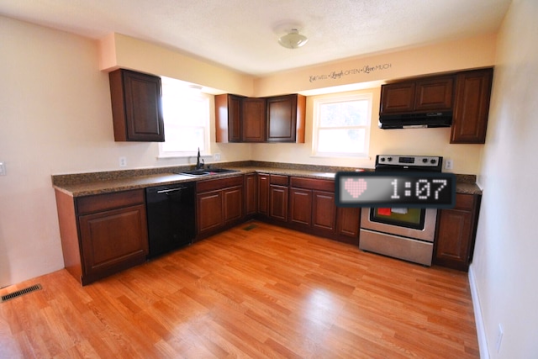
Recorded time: 1:07
